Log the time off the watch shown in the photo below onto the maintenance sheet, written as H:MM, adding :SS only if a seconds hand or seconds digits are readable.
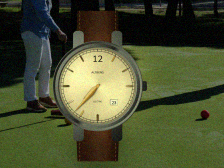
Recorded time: 7:37
